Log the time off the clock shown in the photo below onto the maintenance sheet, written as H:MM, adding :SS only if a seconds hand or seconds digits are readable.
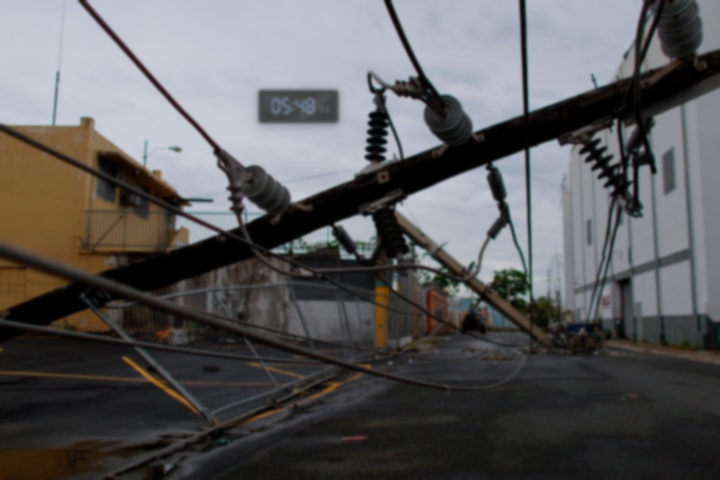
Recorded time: 5:48
